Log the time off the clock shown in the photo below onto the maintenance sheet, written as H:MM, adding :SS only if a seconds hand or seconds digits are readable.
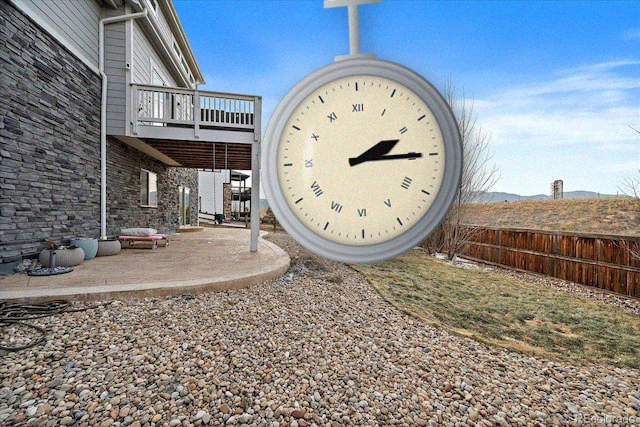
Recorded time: 2:15
